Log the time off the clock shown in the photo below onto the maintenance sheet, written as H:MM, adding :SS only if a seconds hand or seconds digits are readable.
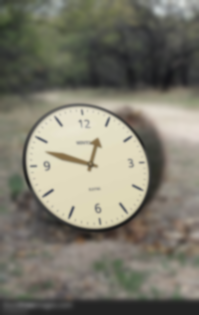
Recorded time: 12:48
